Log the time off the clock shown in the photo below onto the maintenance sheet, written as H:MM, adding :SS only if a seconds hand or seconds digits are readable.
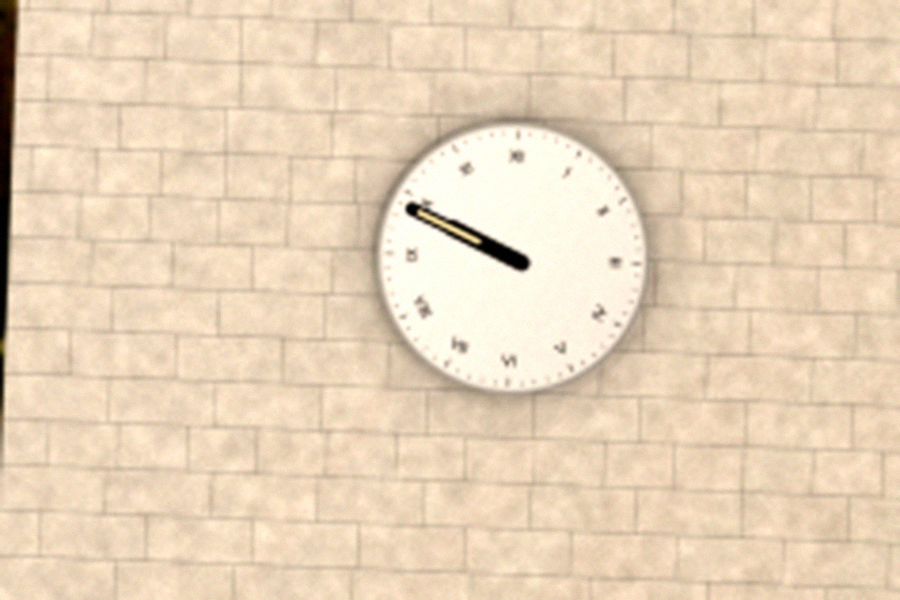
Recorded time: 9:49
